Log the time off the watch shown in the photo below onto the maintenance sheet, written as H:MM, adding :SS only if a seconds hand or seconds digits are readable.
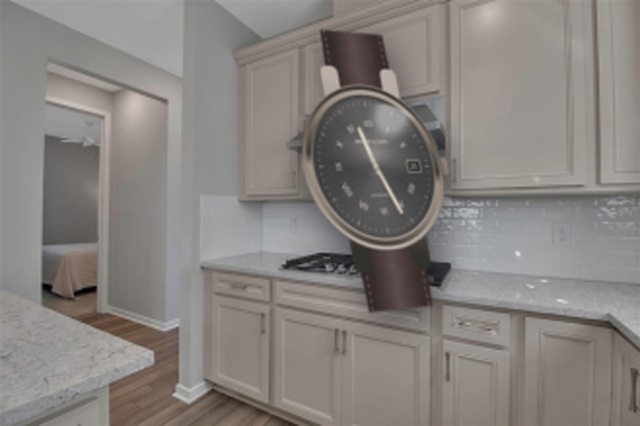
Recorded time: 11:26
